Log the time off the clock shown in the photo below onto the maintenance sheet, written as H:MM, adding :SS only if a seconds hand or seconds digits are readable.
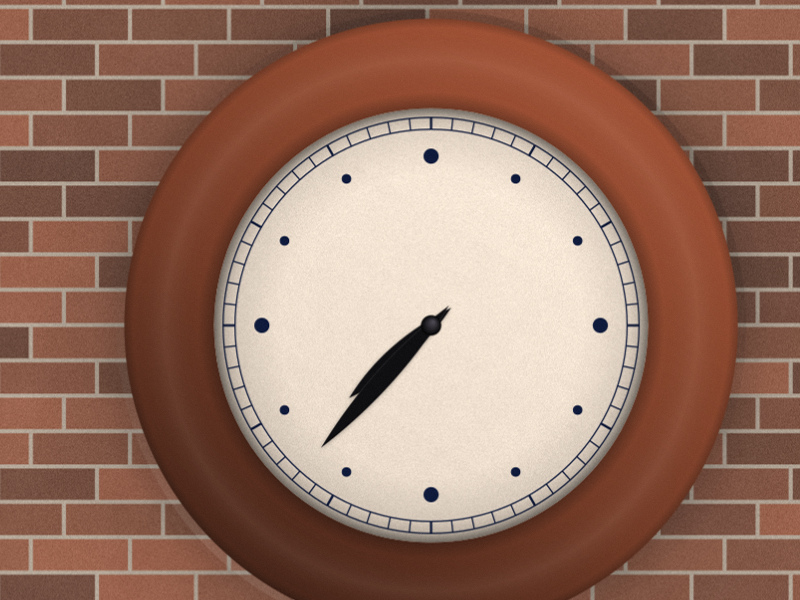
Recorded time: 7:37
